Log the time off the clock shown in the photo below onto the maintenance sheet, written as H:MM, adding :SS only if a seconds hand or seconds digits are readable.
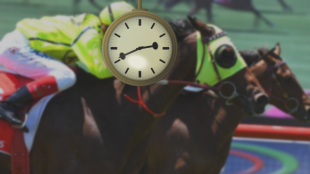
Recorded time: 2:41
